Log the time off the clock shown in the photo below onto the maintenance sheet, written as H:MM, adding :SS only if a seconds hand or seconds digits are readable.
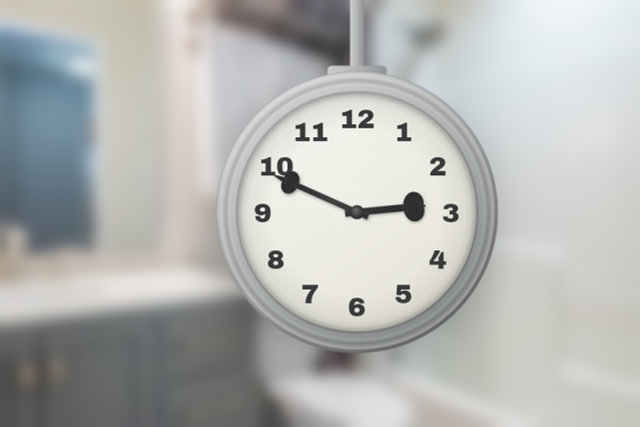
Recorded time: 2:49
